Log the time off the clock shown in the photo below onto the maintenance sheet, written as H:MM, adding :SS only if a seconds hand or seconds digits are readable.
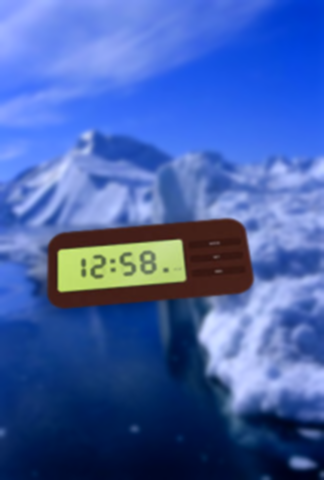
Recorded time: 12:58
